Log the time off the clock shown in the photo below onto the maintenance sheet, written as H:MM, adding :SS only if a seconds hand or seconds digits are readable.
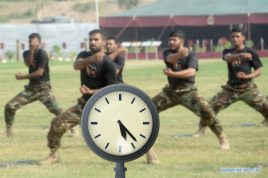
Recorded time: 5:23
